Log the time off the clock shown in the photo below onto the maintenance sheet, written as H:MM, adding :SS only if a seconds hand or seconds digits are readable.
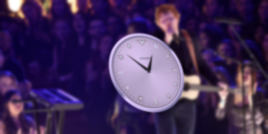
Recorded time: 12:52
